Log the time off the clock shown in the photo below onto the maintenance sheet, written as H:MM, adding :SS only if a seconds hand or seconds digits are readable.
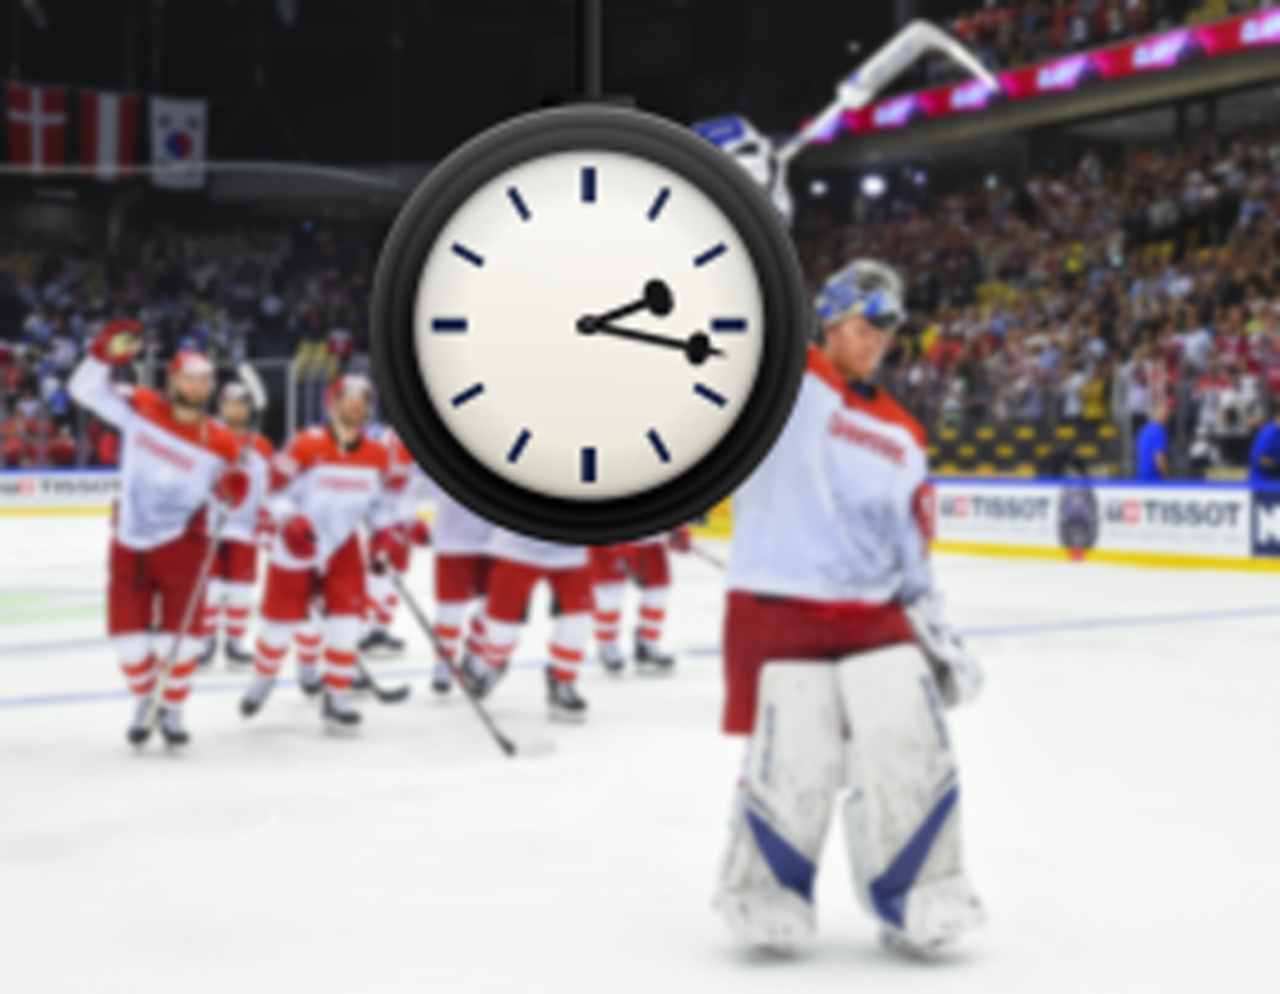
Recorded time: 2:17
